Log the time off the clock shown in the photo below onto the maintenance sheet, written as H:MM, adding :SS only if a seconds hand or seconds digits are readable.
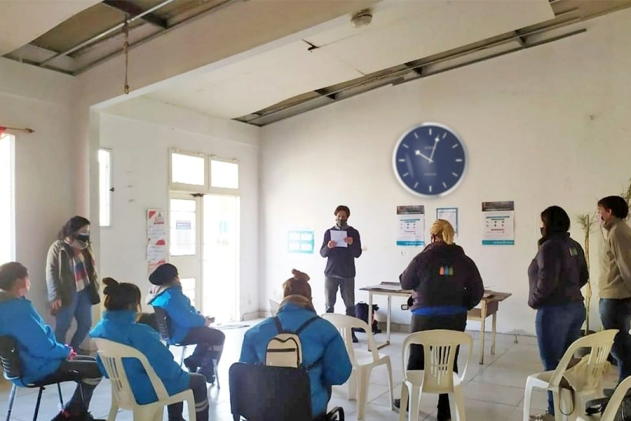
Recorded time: 10:03
